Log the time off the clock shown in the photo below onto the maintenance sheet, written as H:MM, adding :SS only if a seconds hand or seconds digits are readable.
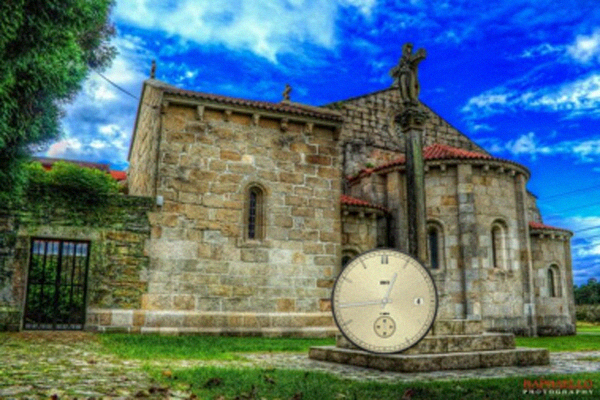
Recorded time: 12:44
